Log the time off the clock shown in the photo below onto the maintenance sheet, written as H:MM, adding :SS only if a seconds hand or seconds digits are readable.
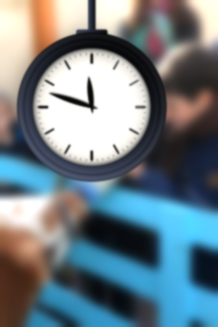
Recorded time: 11:48
